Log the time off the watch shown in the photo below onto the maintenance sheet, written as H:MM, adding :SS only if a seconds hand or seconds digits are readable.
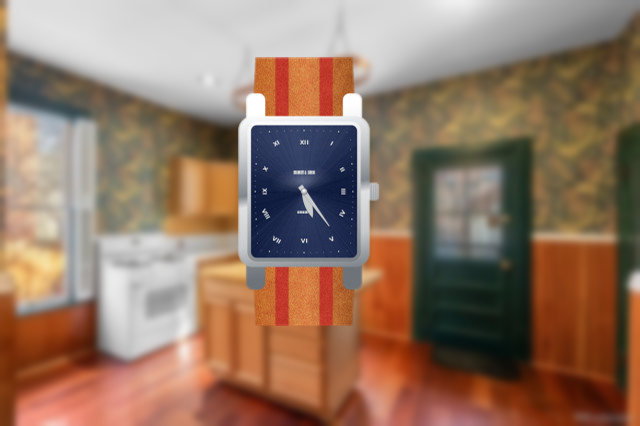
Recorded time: 5:24
